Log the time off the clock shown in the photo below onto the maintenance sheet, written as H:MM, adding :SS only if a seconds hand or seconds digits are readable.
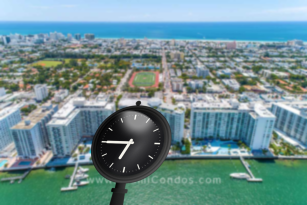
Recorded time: 6:45
